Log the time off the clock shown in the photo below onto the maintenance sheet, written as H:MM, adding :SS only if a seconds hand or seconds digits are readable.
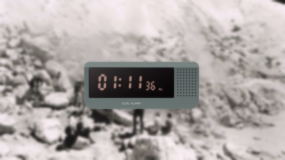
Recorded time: 1:11:36
